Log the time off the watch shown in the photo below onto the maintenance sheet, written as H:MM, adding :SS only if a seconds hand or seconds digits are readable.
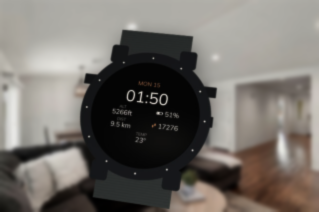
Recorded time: 1:50
